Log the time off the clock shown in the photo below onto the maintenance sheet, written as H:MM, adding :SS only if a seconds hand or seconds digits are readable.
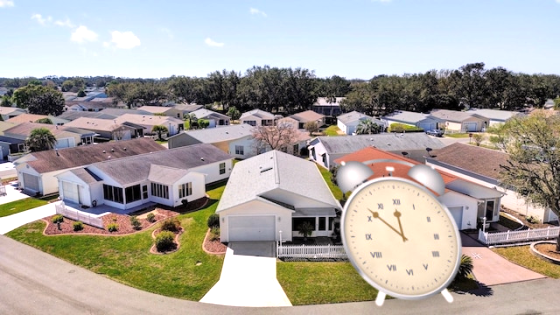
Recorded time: 11:52
